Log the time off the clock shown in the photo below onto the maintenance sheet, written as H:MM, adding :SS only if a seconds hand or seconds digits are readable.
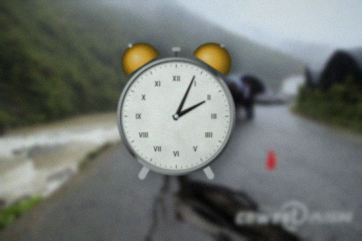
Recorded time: 2:04
